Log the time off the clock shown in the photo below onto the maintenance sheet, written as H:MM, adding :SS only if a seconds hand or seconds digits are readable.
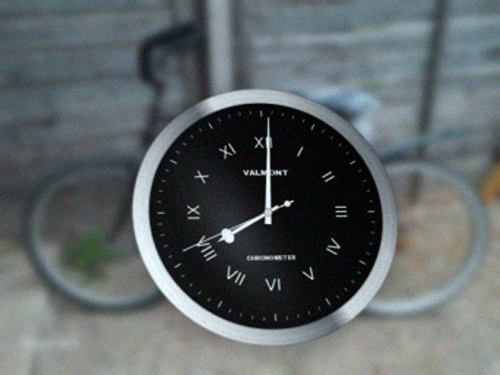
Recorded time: 8:00:41
